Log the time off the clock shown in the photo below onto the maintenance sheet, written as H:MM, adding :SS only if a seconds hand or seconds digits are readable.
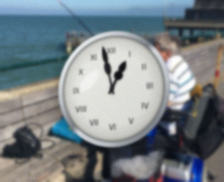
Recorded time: 12:58
